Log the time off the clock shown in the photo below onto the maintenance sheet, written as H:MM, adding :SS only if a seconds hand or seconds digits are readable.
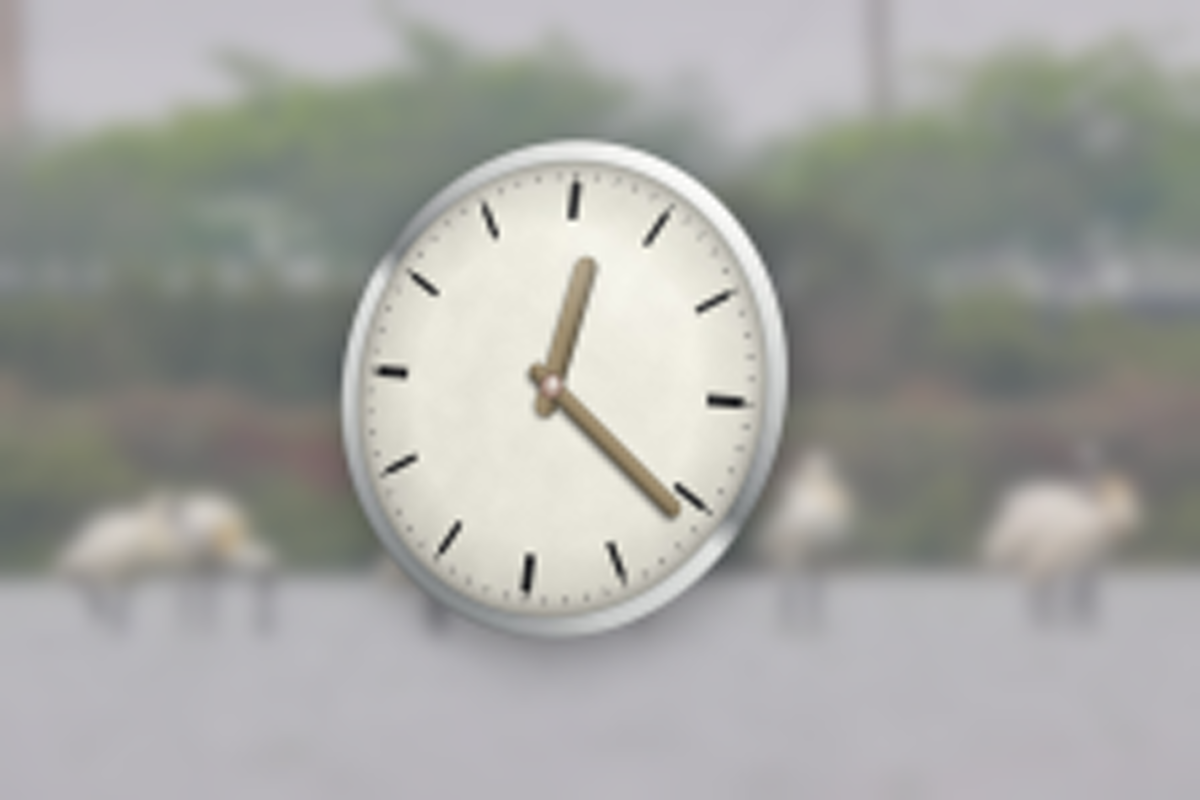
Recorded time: 12:21
